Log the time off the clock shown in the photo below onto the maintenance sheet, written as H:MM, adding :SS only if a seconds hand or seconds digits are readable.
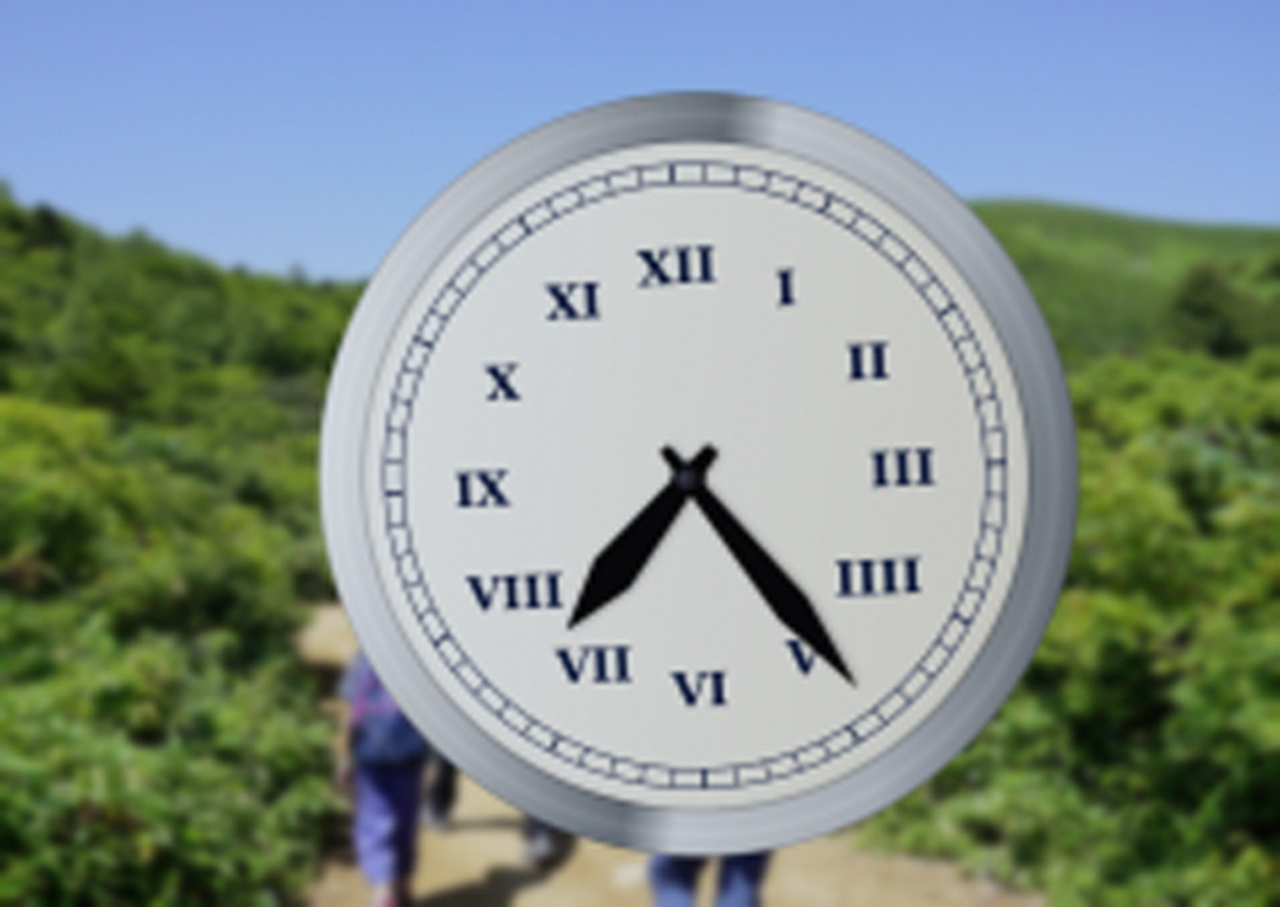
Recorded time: 7:24
